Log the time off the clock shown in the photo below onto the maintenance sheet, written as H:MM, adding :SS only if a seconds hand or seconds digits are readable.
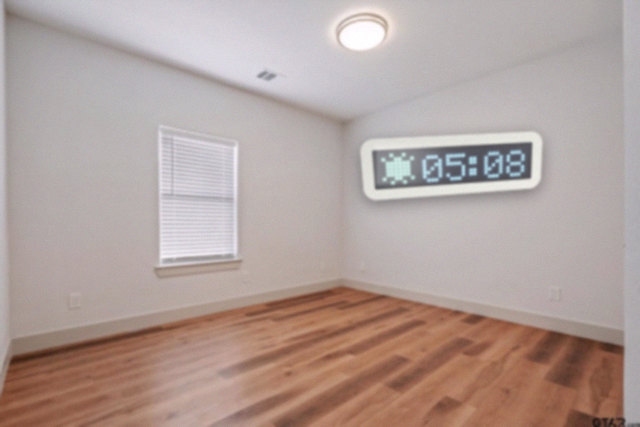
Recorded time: 5:08
